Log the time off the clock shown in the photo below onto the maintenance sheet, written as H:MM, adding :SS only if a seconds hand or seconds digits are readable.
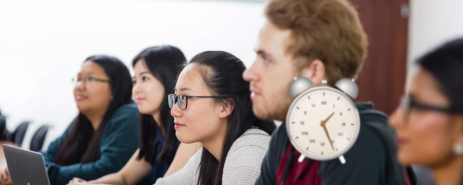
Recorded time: 1:26
